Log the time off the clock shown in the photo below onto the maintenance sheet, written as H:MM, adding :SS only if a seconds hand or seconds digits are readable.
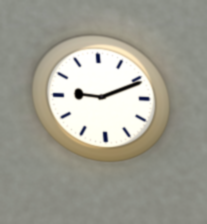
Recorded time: 9:11
